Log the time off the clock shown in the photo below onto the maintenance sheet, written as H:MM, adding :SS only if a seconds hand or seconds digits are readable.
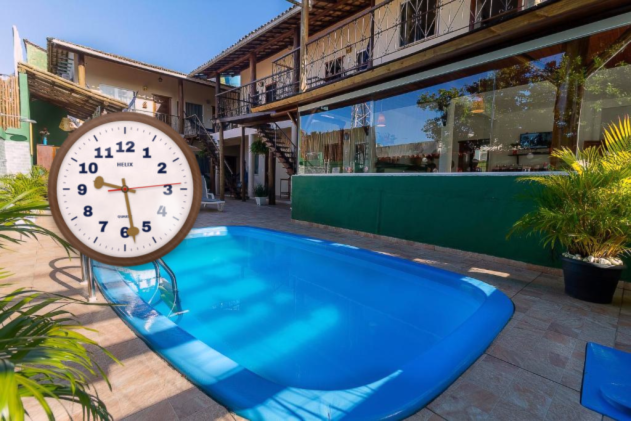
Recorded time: 9:28:14
